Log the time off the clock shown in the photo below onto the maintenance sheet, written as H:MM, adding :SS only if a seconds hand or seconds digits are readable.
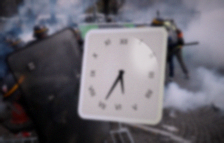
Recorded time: 5:35
